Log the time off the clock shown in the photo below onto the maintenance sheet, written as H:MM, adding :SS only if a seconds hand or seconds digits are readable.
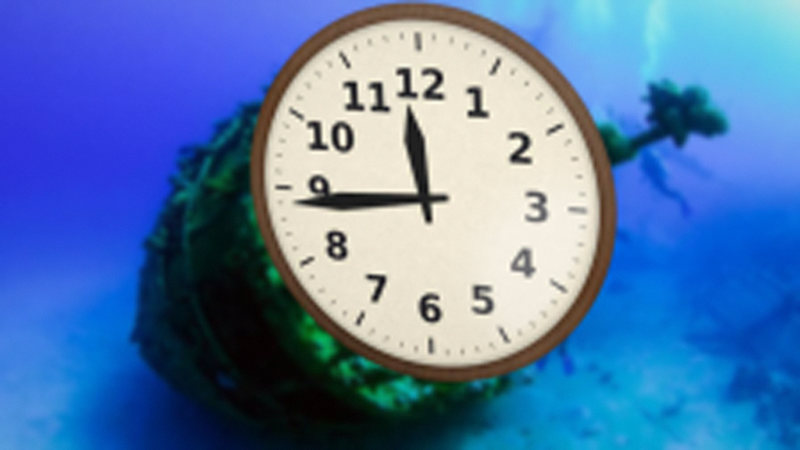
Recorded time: 11:44
